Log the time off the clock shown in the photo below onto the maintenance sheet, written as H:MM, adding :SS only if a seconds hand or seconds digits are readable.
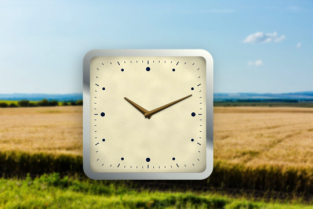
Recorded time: 10:11
